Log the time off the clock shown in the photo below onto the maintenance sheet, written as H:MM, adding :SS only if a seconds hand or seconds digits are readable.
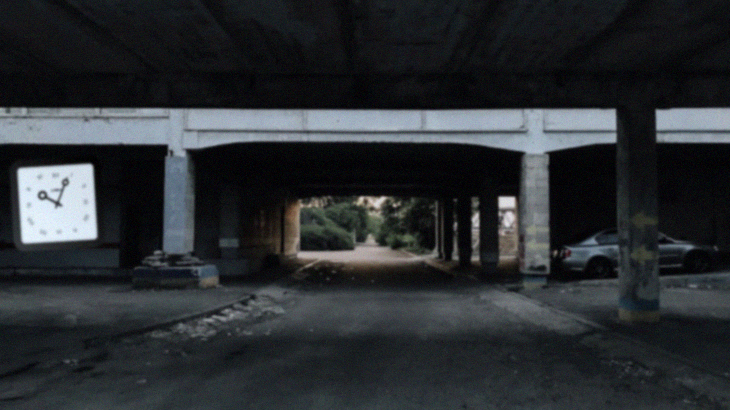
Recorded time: 10:04
